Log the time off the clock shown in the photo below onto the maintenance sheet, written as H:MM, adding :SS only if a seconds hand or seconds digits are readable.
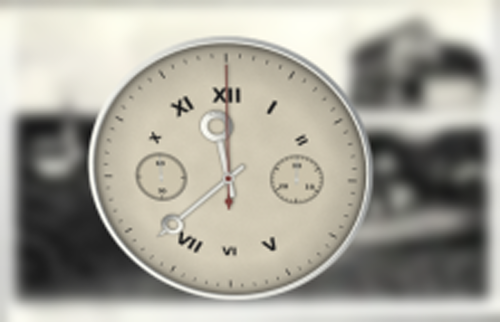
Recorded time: 11:38
